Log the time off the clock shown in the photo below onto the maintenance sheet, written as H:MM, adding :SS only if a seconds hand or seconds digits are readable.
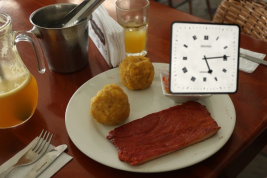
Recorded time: 5:14
